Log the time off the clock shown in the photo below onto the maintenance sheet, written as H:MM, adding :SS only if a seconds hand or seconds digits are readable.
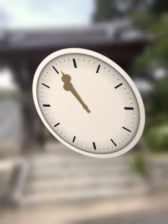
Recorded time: 10:56
